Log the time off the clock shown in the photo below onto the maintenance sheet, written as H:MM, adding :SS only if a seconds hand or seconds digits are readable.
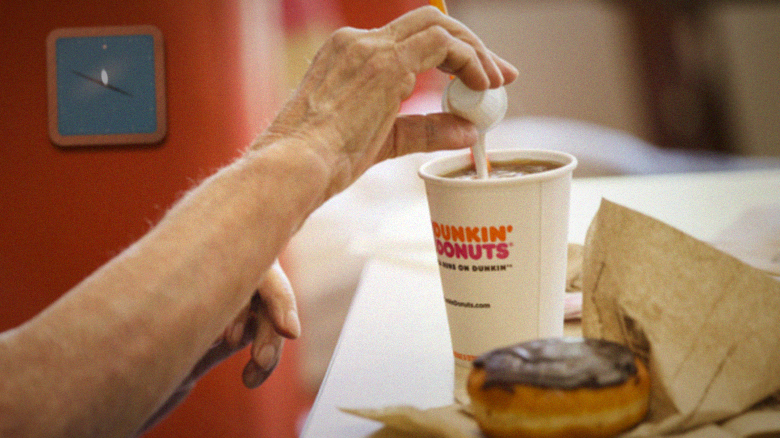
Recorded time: 3:49
